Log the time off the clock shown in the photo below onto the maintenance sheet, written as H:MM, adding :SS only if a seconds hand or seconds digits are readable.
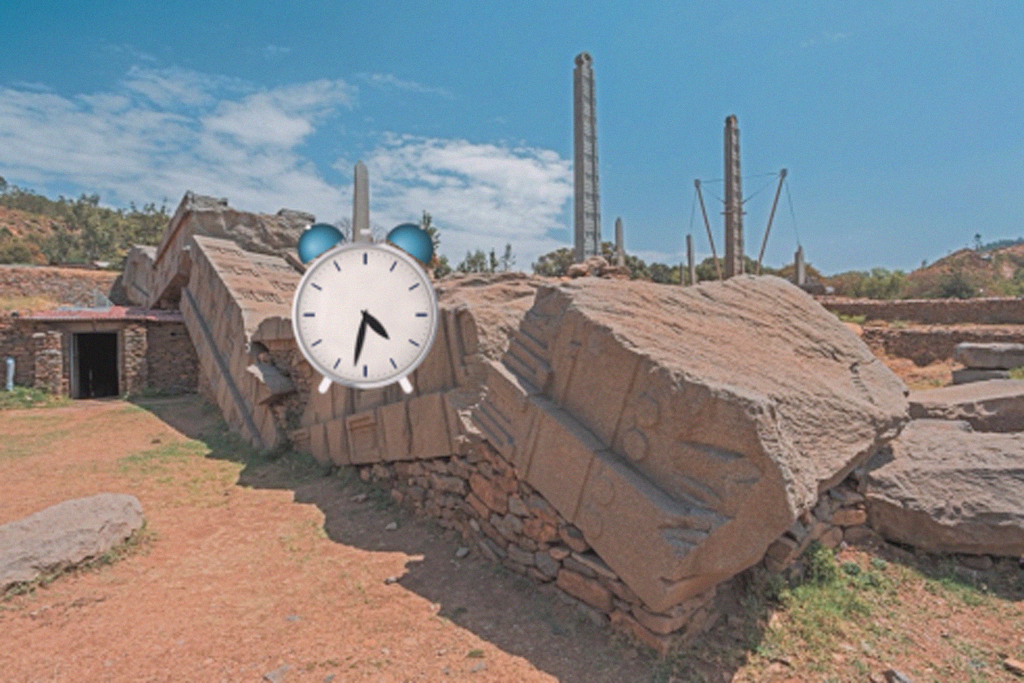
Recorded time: 4:32
